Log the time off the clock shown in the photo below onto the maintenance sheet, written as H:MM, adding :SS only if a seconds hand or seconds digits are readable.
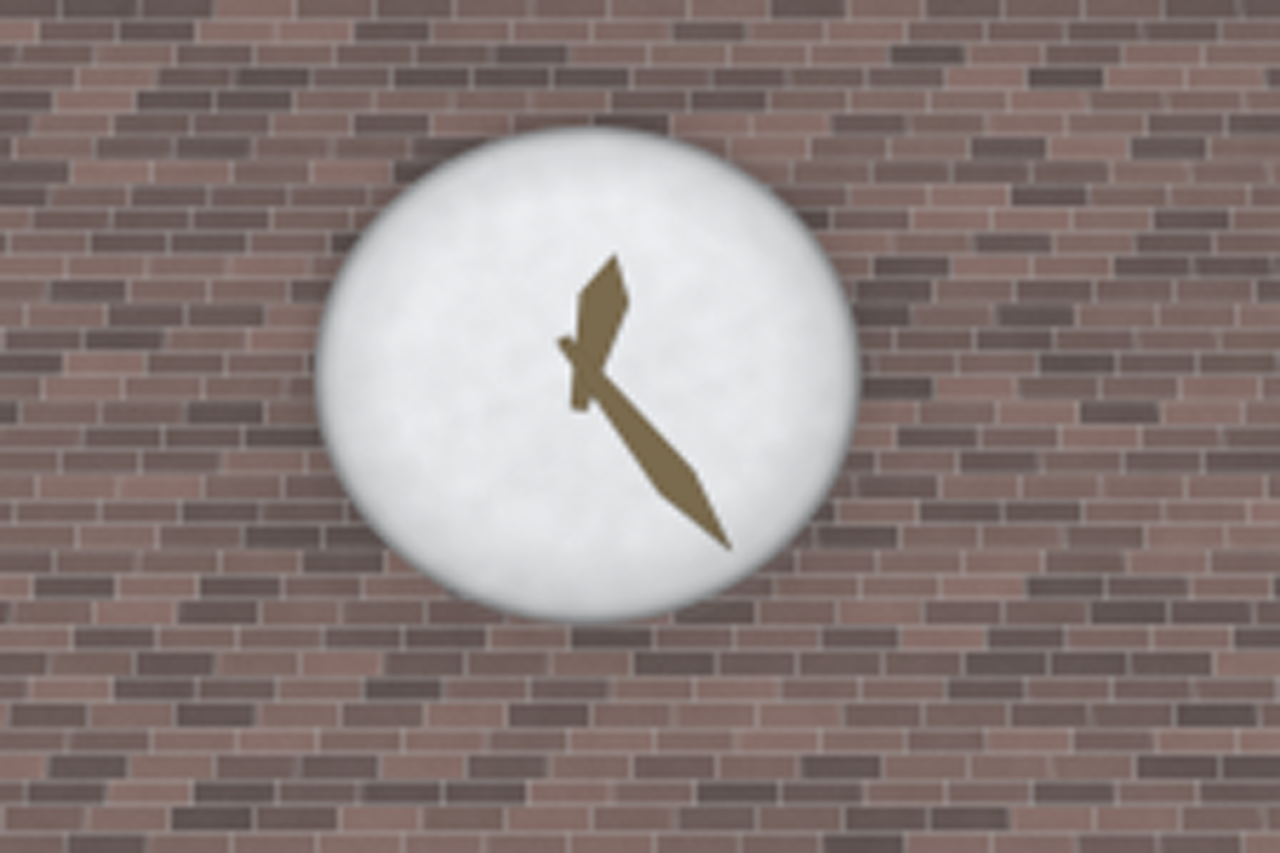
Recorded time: 12:24
